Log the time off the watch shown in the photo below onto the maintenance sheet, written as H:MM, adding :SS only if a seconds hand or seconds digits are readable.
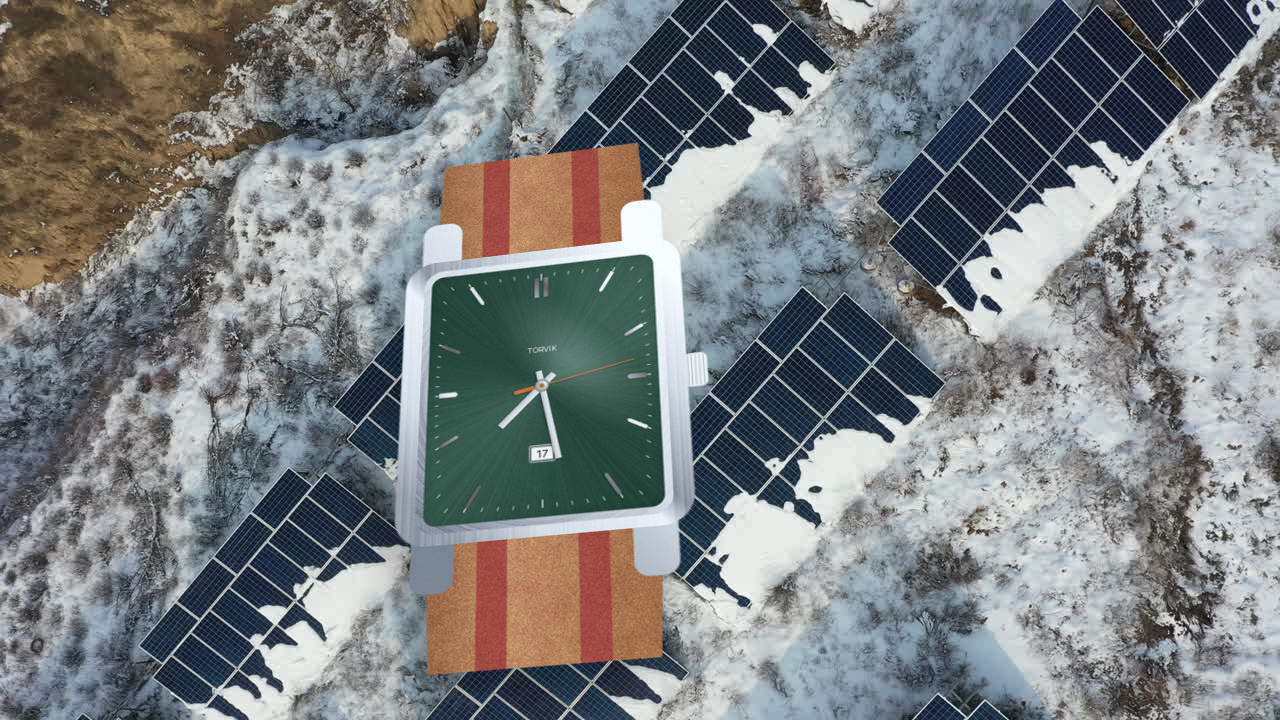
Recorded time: 7:28:13
